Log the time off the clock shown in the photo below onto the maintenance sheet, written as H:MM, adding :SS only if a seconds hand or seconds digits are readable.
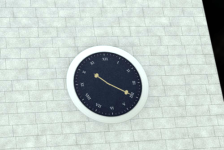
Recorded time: 10:20
